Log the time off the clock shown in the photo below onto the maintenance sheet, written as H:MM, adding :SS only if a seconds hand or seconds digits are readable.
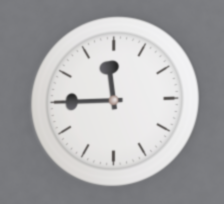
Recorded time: 11:45
